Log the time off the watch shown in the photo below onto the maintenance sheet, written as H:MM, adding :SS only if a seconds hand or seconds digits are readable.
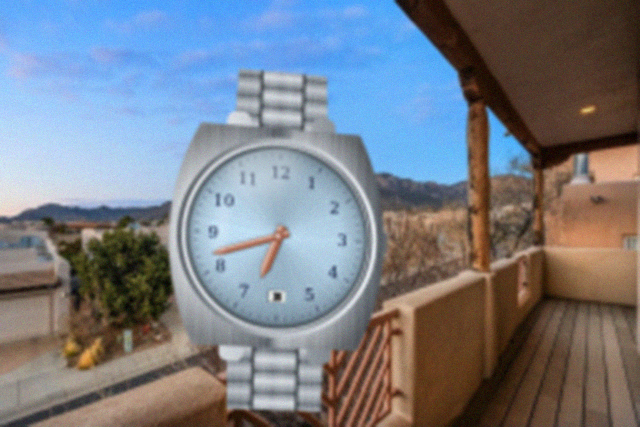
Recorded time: 6:42
